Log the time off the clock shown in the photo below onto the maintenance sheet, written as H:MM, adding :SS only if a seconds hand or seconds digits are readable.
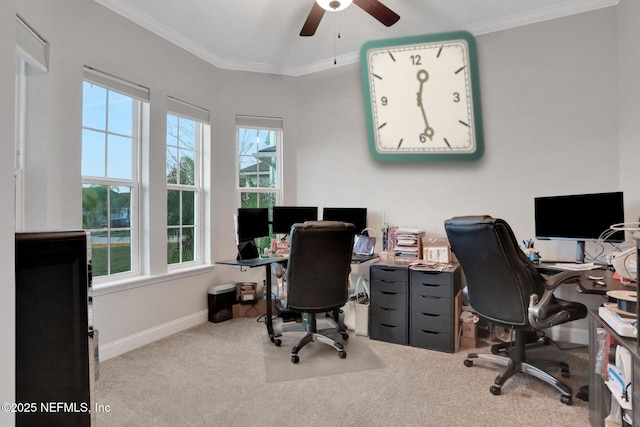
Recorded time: 12:28
